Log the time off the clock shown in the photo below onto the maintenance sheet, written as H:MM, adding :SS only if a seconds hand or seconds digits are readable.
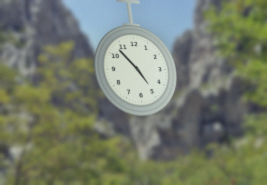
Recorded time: 4:53
